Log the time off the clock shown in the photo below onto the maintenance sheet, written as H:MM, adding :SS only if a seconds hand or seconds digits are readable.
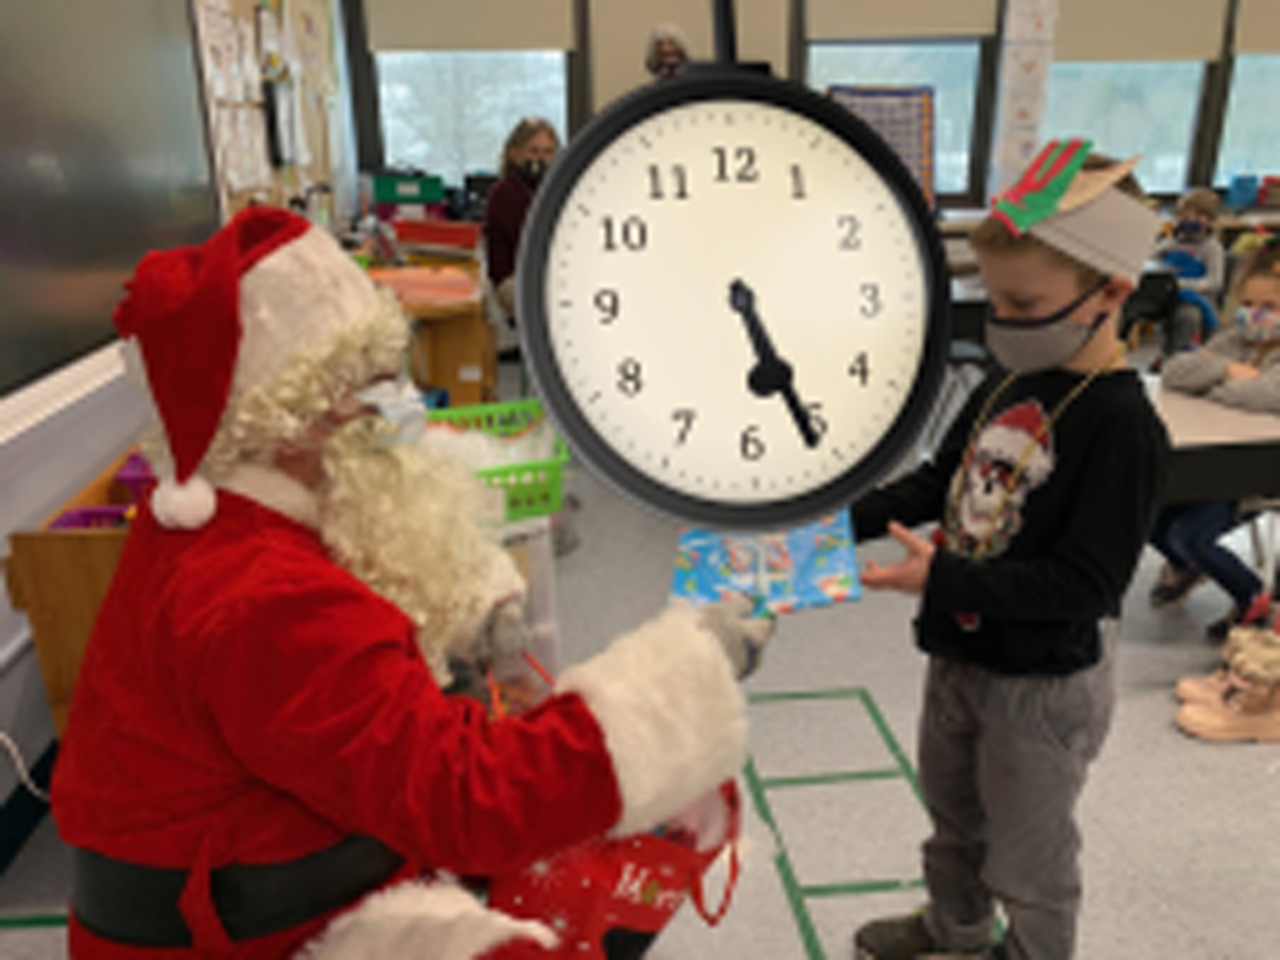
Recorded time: 5:26
